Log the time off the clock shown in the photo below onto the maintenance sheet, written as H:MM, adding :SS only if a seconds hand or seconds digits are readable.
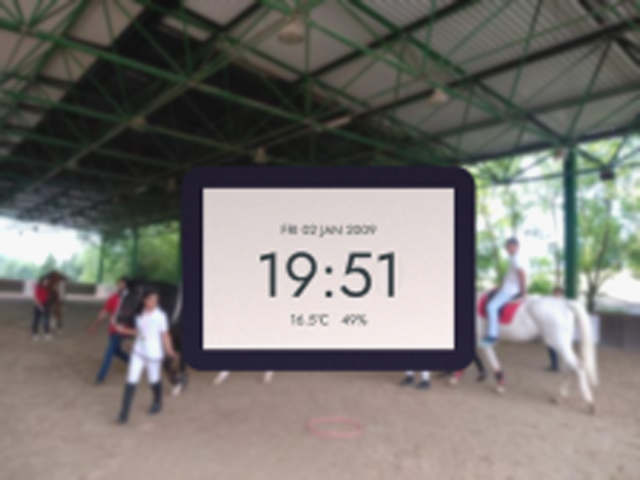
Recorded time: 19:51
